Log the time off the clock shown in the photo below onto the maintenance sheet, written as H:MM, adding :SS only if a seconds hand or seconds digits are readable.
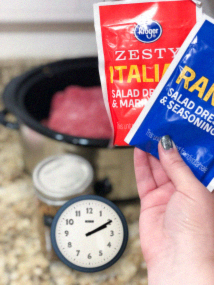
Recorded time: 2:10
